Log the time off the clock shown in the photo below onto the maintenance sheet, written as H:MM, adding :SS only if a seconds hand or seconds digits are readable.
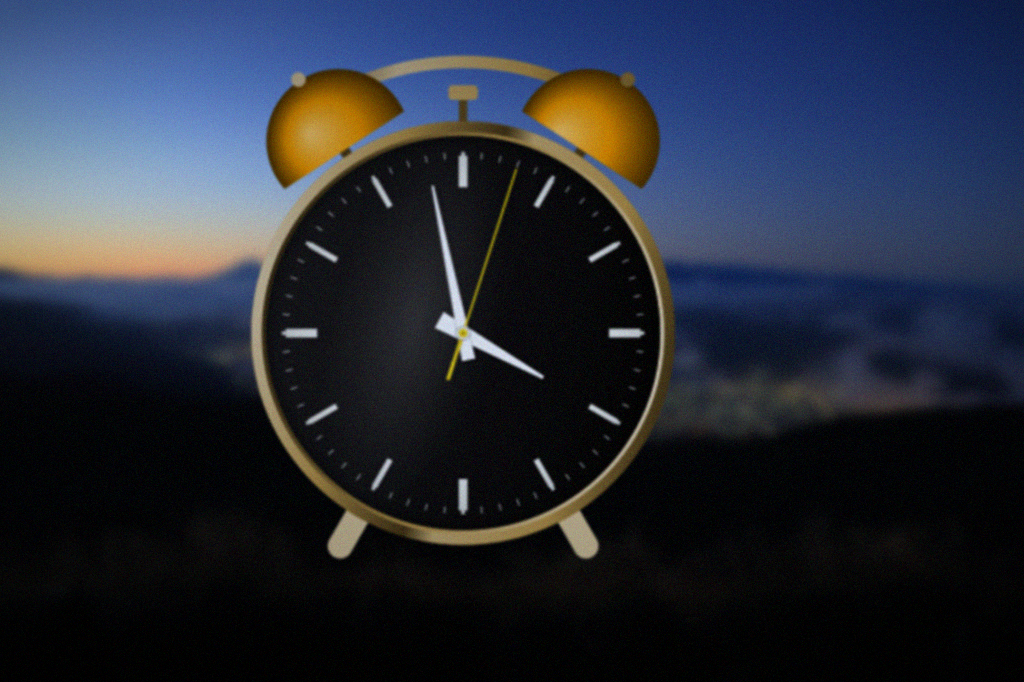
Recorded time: 3:58:03
